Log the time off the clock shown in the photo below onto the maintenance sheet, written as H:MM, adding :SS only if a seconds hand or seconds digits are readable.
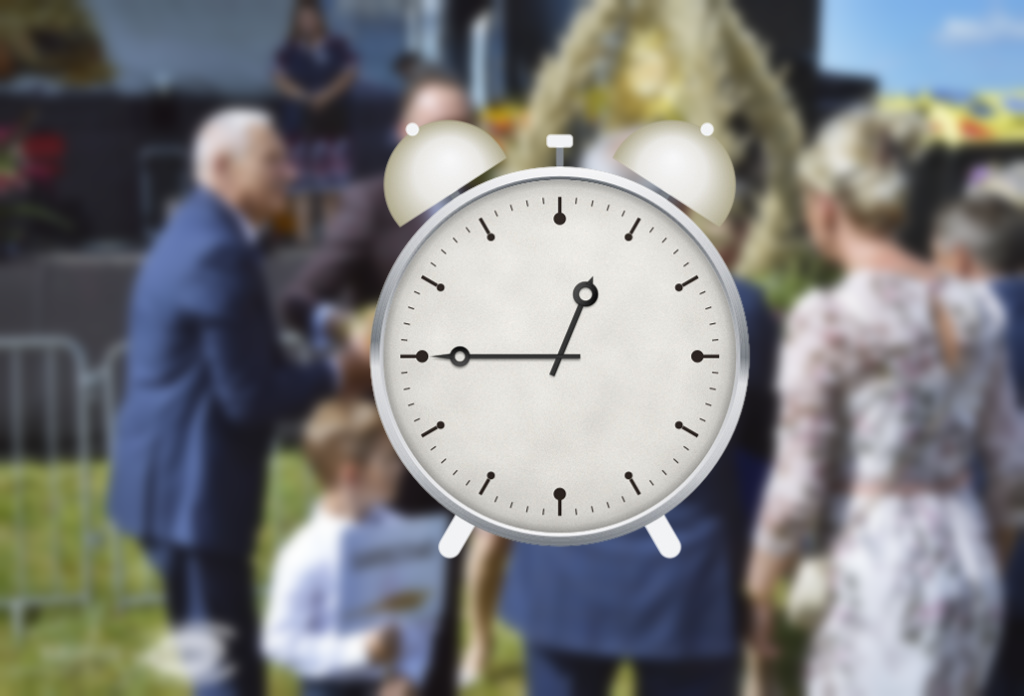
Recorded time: 12:45
